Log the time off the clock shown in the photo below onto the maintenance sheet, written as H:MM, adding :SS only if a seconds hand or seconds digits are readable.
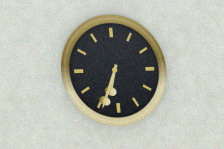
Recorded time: 6:34
